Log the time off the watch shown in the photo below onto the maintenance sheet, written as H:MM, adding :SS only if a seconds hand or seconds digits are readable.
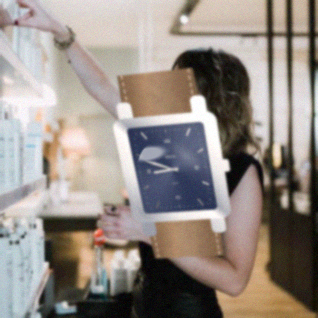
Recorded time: 8:49
